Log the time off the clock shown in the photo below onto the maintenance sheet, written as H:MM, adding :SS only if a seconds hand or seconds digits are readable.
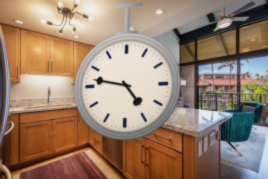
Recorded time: 4:47
